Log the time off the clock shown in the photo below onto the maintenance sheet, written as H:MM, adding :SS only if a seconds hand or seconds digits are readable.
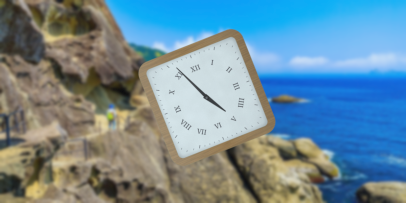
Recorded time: 4:56
